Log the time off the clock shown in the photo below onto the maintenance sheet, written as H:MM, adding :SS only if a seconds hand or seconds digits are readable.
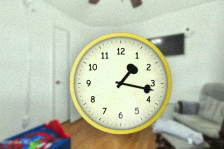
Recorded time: 1:17
